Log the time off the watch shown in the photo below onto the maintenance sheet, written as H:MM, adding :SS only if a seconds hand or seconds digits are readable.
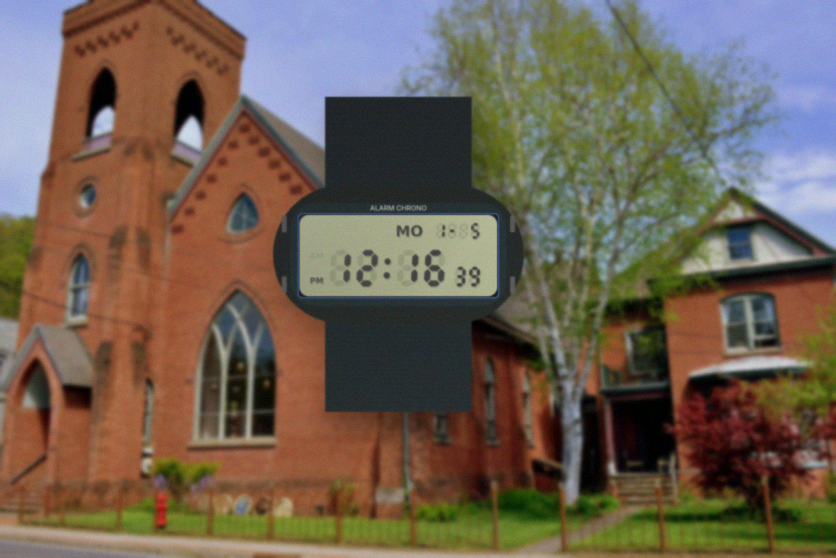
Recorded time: 12:16:39
